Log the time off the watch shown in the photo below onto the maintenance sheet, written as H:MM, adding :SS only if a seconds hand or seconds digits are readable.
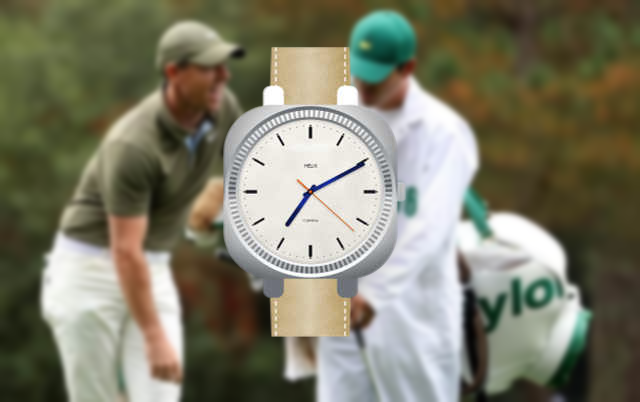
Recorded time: 7:10:22
